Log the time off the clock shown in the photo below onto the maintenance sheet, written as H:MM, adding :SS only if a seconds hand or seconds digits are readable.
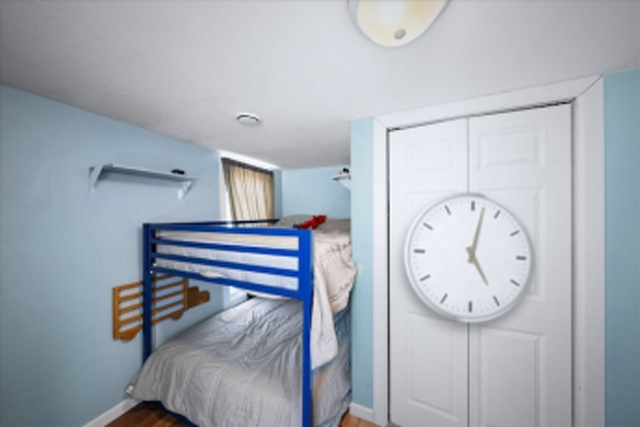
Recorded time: 5:02
